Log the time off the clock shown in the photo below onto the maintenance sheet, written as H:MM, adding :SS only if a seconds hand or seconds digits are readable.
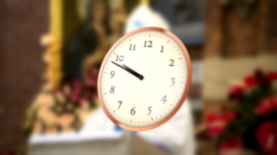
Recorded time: 9:48
